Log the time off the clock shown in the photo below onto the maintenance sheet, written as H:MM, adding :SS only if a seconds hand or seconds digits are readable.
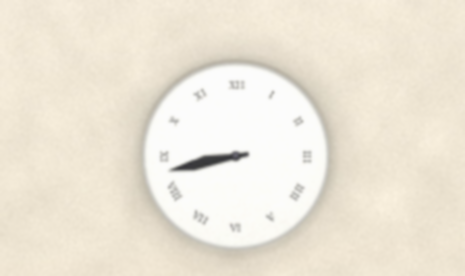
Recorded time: 8:43
